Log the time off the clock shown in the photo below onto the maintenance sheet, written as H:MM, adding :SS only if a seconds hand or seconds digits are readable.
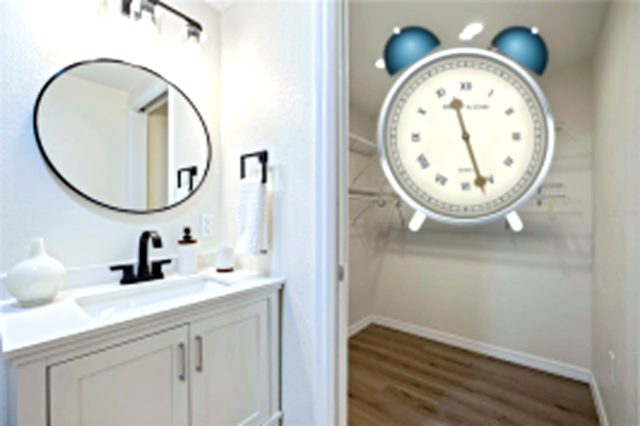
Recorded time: 11:27
